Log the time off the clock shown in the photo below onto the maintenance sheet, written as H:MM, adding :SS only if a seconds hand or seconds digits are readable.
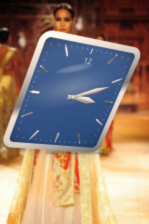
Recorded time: 3:11
